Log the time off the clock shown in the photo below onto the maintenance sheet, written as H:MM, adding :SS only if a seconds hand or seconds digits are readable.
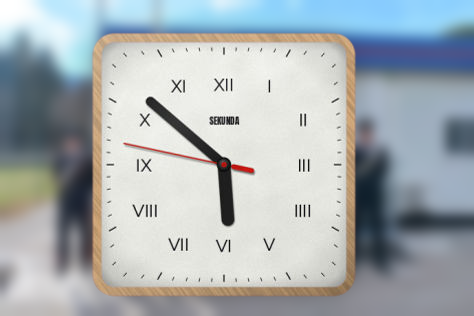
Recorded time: 5:51:47
